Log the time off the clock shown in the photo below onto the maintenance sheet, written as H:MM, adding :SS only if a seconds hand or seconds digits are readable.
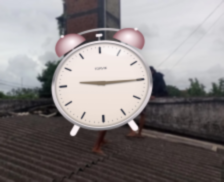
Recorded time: 9:15
